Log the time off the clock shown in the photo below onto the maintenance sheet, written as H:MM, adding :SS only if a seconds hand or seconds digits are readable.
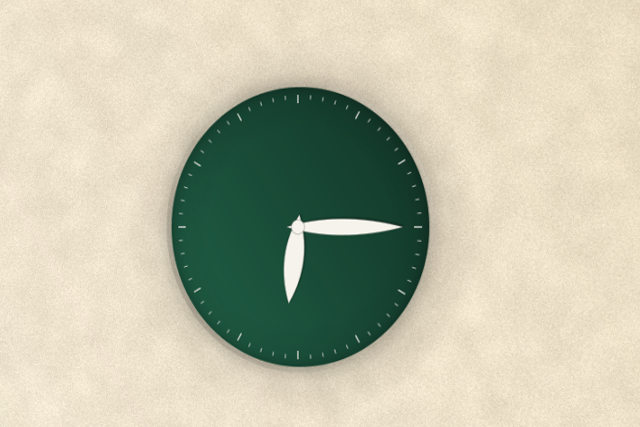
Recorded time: 6:15
